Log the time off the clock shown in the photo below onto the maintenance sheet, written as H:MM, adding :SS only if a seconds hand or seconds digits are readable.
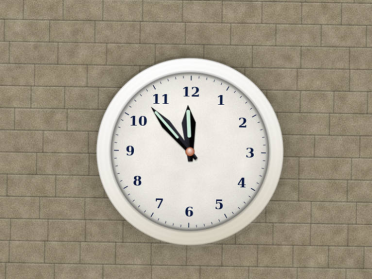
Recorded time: 11:53
